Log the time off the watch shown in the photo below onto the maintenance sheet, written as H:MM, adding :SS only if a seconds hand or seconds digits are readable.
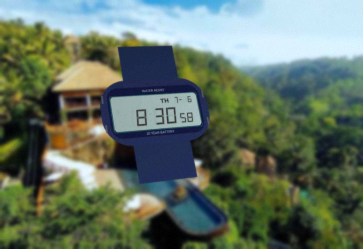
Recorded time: 8:30:58
